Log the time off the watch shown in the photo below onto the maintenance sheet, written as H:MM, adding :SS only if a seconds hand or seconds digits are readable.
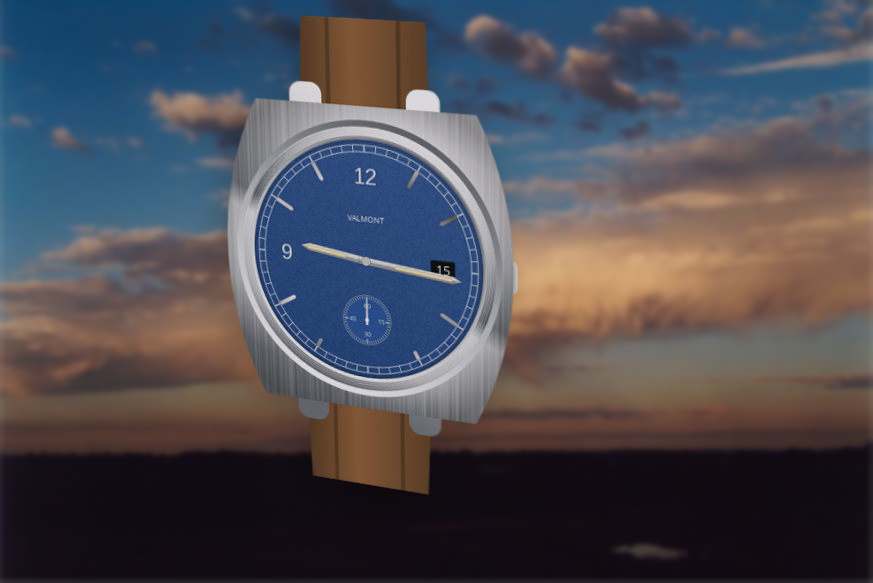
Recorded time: 9:16
